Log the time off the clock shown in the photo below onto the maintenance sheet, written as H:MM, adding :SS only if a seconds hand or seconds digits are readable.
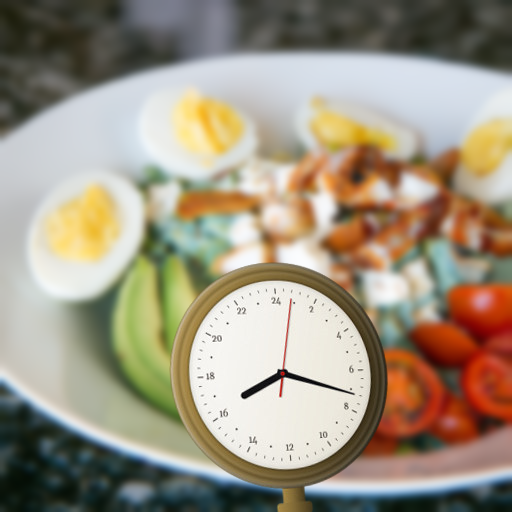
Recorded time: 16:18:02
